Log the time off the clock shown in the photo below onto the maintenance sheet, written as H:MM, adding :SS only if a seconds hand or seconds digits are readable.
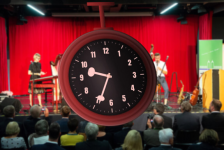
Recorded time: 9:34
